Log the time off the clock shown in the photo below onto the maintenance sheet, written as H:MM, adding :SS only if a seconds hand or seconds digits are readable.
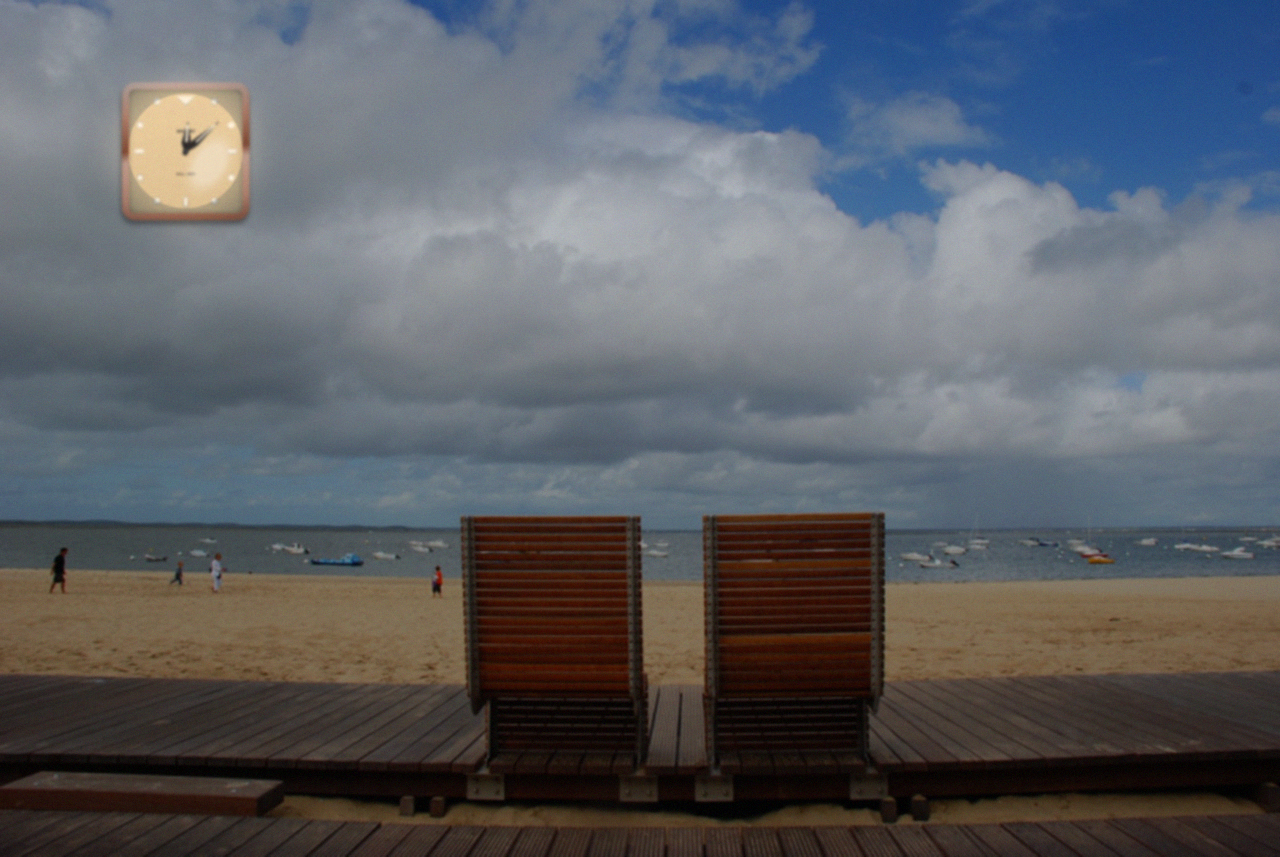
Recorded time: 12:08
